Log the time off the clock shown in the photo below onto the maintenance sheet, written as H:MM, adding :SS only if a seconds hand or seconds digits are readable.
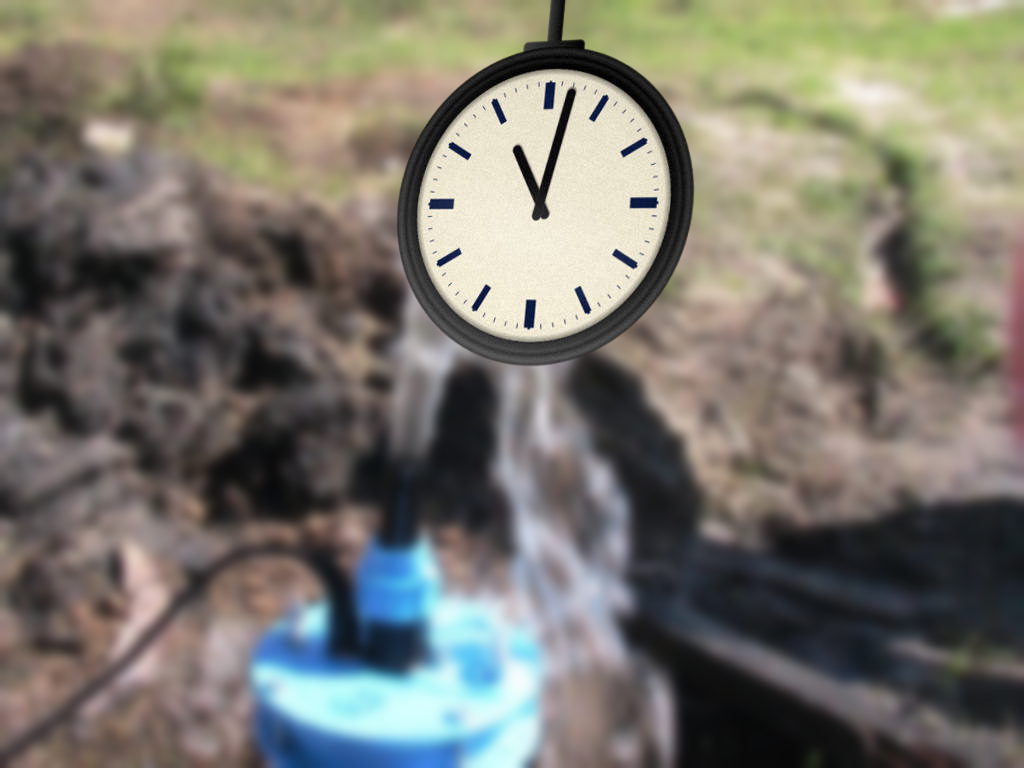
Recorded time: 11:02
